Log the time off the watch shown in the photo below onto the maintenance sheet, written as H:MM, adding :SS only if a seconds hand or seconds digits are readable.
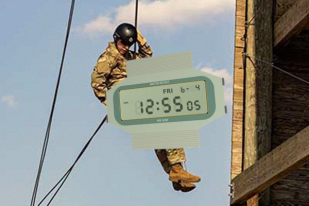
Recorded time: 12:55:05
